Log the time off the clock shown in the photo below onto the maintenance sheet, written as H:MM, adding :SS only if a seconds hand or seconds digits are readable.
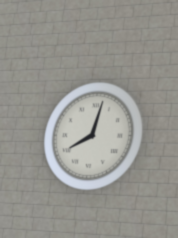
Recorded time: 8:02
